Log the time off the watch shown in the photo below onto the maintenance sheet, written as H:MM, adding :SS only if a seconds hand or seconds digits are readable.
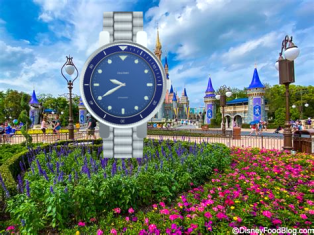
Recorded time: 9:40
